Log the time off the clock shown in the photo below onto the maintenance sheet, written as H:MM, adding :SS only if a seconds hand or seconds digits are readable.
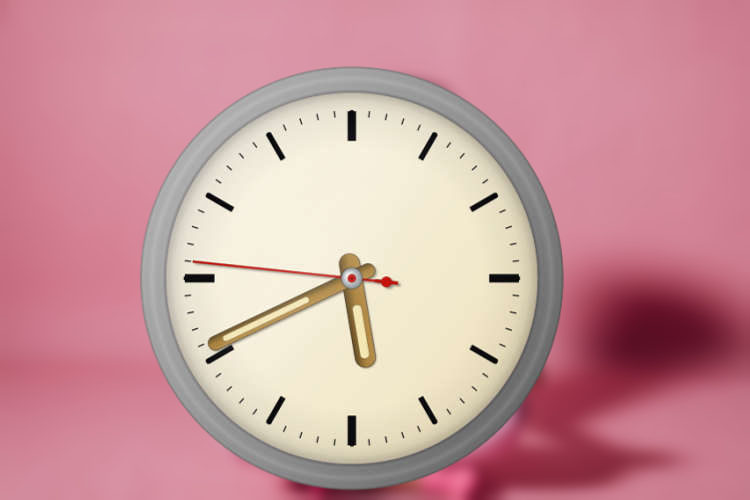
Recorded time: 5:40:46
